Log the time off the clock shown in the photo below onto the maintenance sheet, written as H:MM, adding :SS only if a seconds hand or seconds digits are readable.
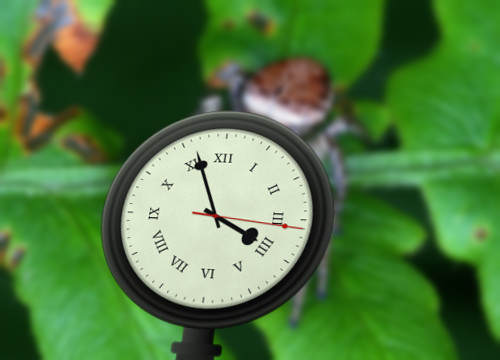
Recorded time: 3:56:16
